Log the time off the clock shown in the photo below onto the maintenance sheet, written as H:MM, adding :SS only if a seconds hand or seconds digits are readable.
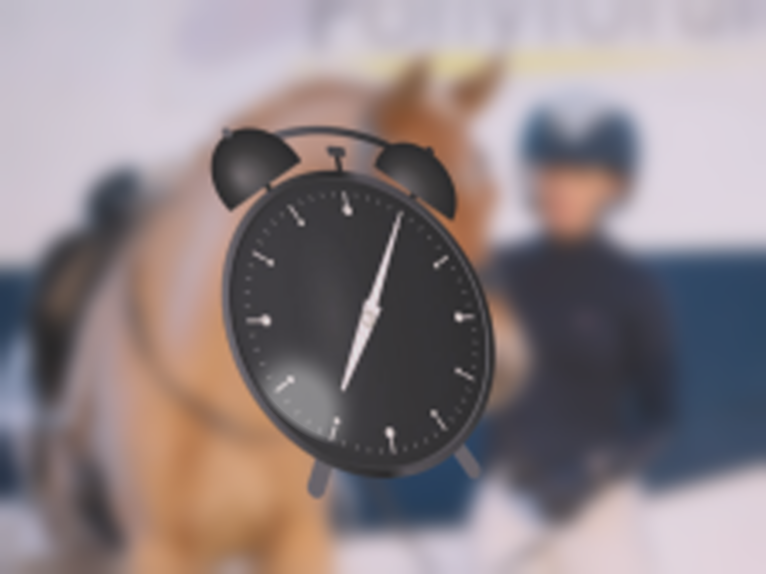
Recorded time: 7:05
